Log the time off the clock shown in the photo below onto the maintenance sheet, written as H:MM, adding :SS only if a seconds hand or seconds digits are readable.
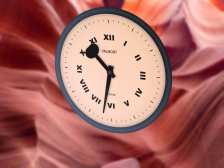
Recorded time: 10:32
